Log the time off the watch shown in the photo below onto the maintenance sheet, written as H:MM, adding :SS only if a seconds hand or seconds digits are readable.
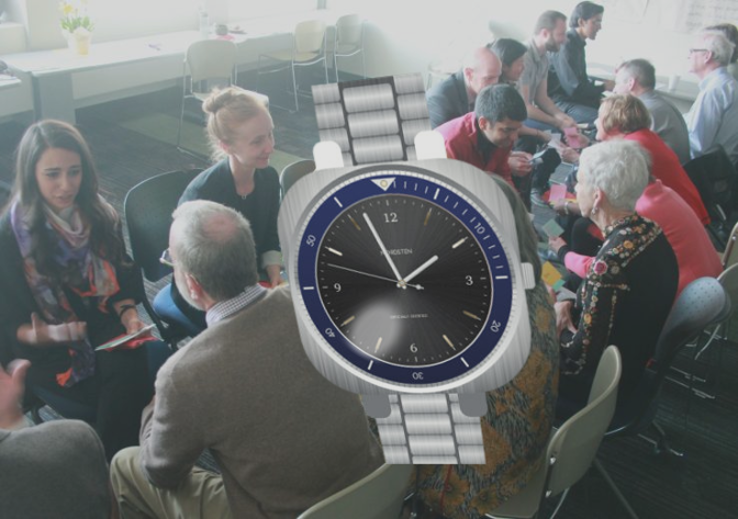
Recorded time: 1:56:48
